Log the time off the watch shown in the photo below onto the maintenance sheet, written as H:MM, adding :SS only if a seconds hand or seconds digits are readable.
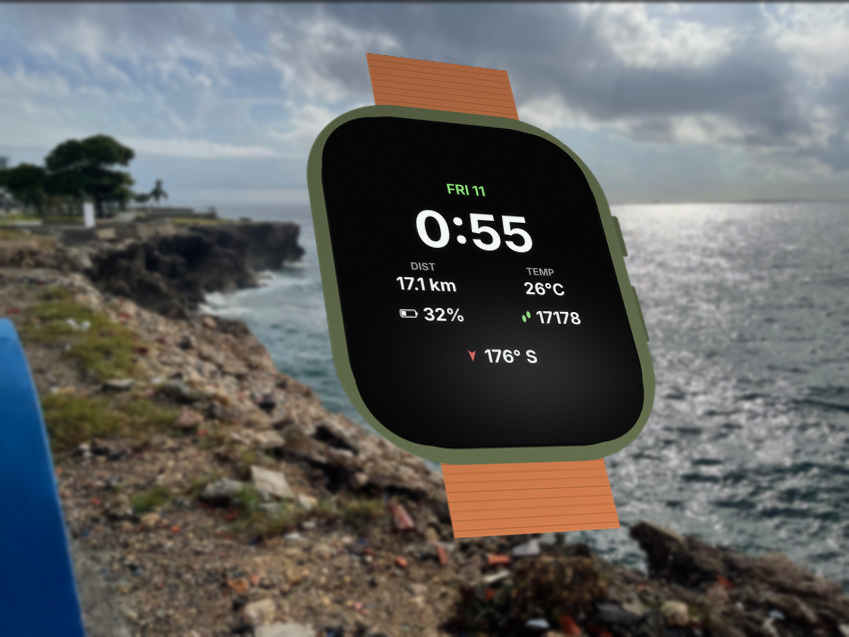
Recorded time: 0:55
